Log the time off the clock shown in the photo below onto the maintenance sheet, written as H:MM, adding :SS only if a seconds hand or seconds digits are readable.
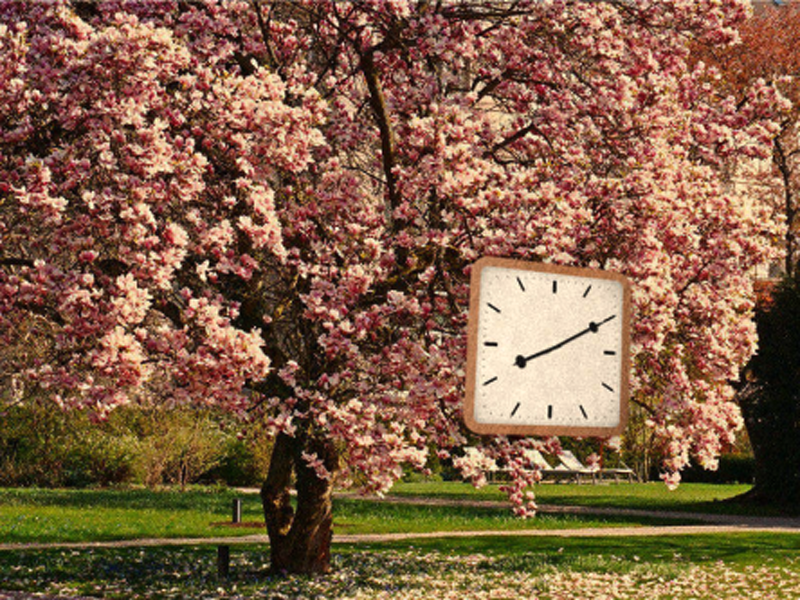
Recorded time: 8:10
